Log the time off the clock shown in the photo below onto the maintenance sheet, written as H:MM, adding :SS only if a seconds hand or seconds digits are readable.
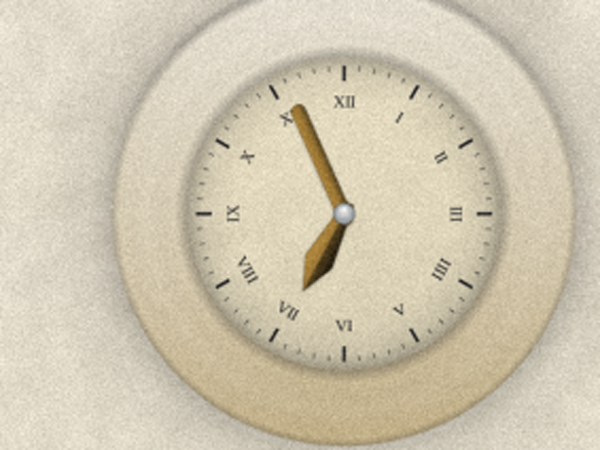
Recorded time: 6:56
